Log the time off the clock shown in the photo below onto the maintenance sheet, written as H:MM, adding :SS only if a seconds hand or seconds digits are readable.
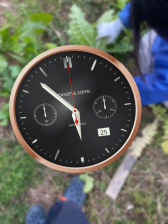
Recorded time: 5:53
